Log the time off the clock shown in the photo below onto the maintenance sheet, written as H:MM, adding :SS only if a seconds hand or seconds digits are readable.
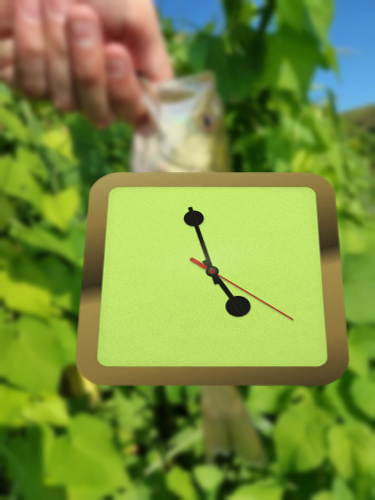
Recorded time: 4:57:21
